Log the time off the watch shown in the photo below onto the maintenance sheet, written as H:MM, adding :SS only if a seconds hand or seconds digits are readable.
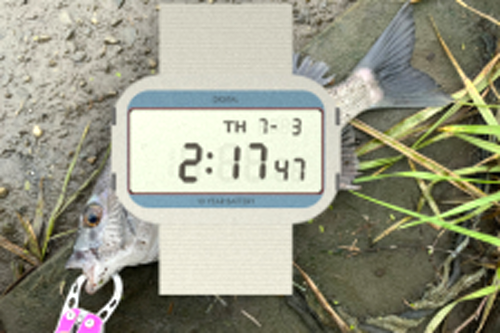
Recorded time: 2:17:47
